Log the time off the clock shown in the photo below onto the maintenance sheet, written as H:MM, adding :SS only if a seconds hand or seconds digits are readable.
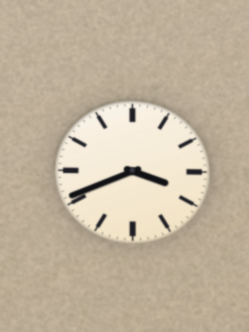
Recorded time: 3:41
